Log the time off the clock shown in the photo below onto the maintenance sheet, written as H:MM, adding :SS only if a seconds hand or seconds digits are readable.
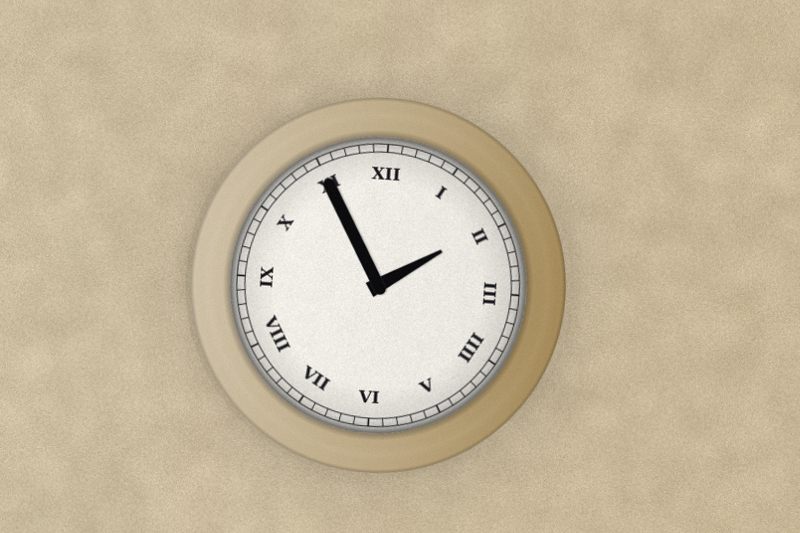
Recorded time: 1:55
